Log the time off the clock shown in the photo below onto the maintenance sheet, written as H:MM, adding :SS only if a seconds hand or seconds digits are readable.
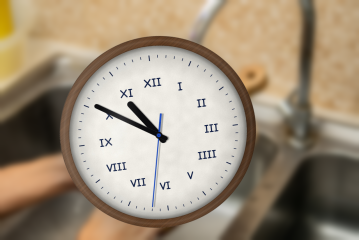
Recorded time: 10:50:32
